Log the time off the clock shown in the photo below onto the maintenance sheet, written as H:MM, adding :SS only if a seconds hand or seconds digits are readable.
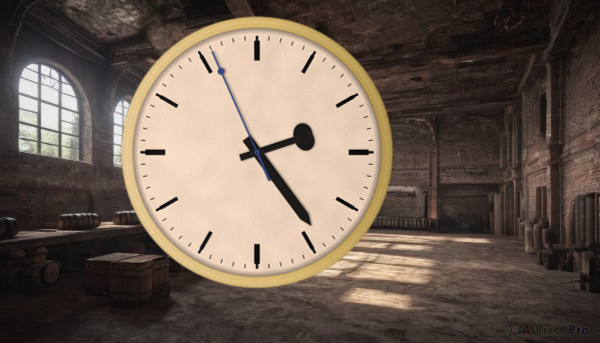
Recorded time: 2:23:56
